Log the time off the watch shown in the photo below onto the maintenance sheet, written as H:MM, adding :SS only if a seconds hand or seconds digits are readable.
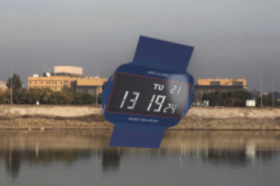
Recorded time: 13:19:24
